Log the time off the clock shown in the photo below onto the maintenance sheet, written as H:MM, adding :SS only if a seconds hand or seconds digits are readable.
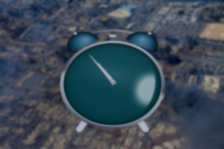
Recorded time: 10:54
